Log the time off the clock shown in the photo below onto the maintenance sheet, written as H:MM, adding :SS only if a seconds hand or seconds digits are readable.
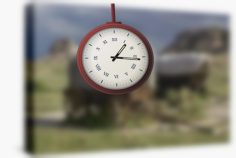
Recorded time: 1:16
